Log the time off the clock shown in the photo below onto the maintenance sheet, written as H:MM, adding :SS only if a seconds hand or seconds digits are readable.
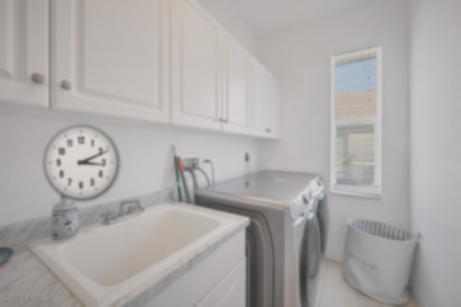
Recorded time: 3:11
